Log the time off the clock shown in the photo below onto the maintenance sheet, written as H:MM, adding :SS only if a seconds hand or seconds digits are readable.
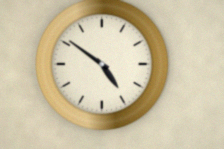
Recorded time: 4:51
